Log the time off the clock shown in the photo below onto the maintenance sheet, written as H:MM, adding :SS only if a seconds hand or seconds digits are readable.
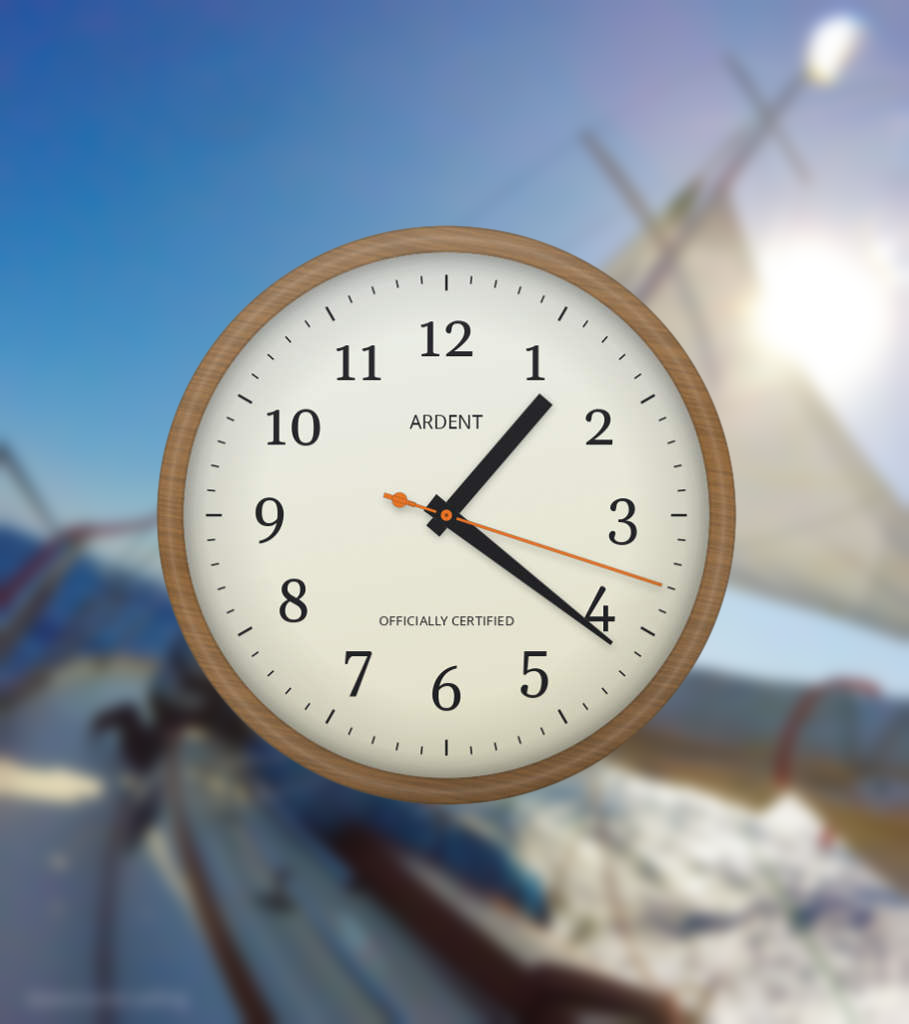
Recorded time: 1:21:18
